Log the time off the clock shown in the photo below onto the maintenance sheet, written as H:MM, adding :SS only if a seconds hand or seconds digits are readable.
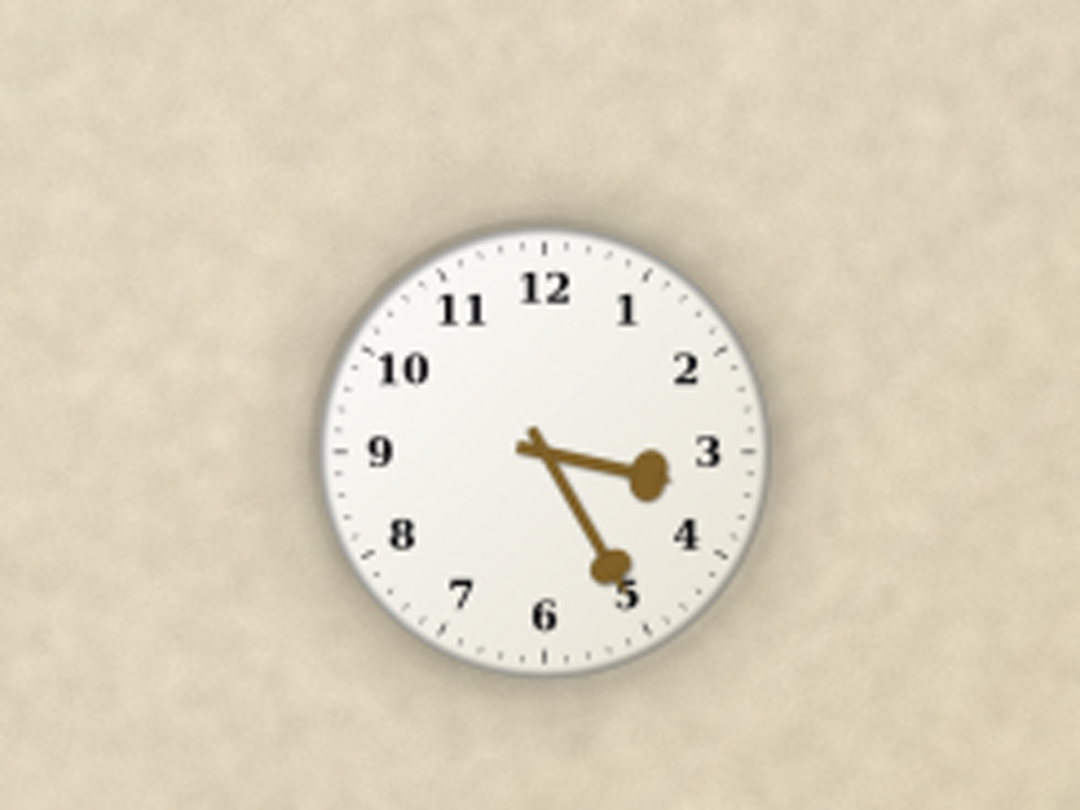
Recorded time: 3:25
